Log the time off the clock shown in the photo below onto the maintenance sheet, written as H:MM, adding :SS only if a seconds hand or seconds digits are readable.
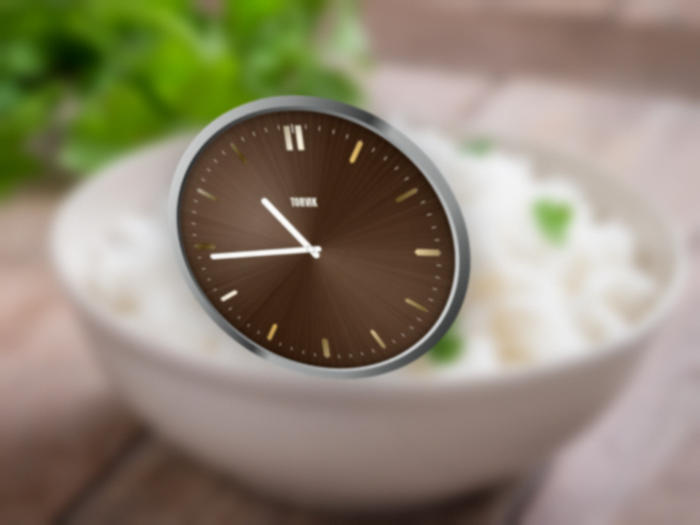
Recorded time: 10:44
